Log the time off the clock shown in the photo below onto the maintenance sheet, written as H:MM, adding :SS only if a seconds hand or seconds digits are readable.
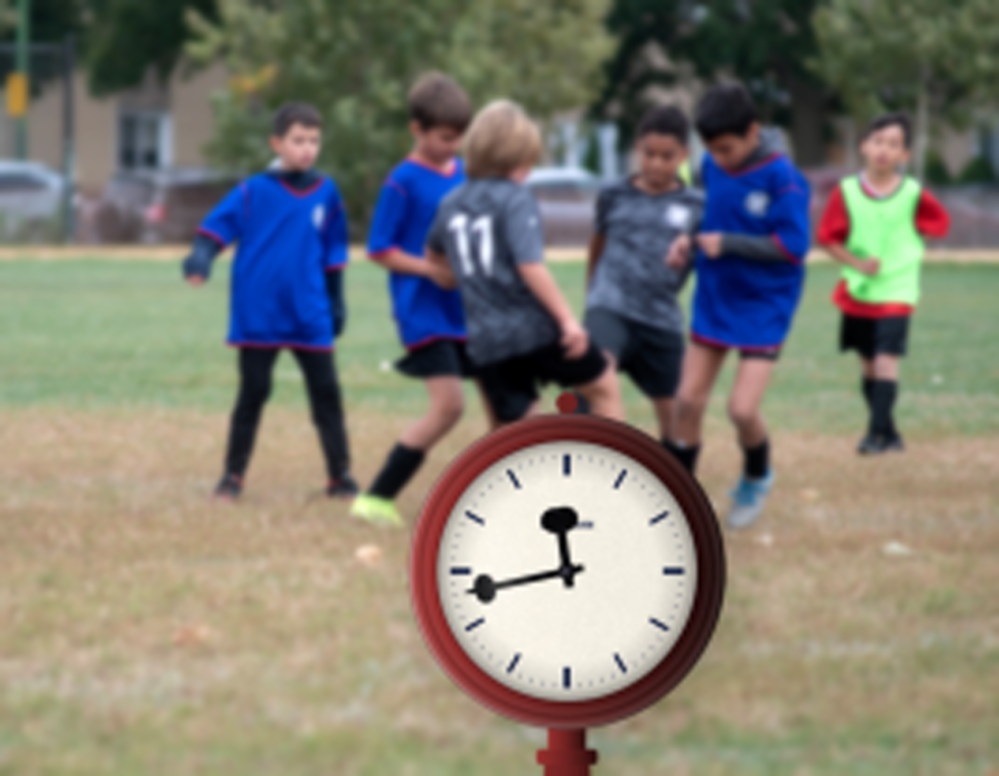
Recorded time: 11:43
